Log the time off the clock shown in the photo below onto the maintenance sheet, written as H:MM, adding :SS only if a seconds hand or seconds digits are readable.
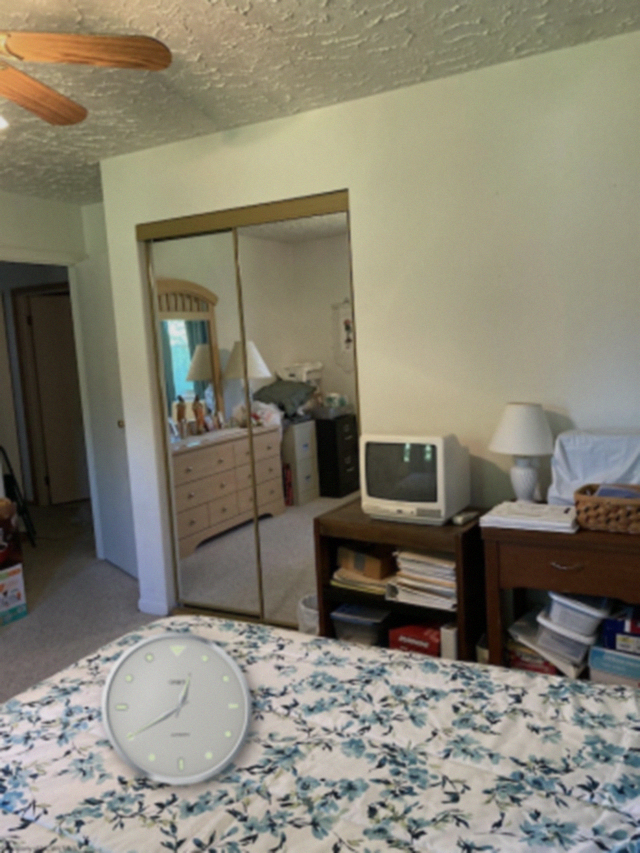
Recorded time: 12:40
